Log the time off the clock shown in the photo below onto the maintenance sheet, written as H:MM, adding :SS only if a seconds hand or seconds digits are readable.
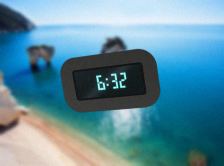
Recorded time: 6:32
